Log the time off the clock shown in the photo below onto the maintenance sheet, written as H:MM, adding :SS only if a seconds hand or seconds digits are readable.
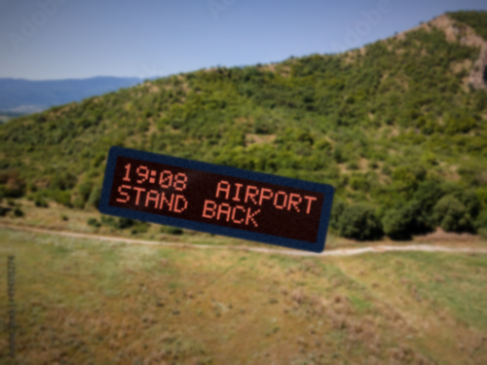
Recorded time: 19:08
